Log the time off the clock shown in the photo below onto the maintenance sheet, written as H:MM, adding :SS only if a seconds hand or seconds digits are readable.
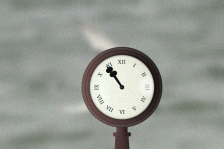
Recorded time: 10:54
